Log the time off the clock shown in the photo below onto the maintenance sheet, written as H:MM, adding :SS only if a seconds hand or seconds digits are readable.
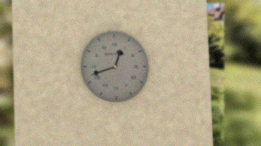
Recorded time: 12:42
